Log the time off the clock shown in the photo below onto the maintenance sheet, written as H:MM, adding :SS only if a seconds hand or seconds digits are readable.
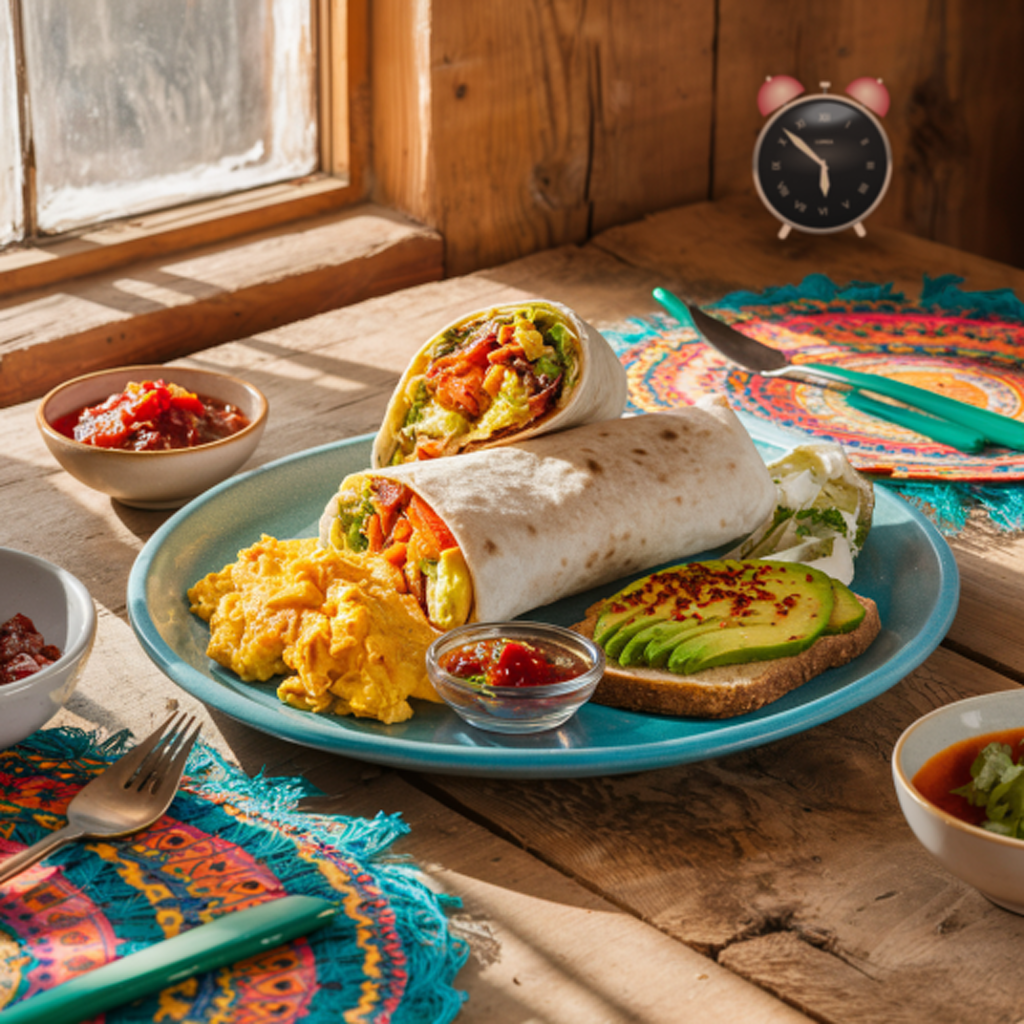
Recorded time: 5:52
